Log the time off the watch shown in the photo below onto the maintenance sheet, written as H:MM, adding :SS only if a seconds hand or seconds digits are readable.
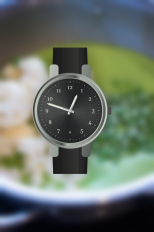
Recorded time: 12:48
